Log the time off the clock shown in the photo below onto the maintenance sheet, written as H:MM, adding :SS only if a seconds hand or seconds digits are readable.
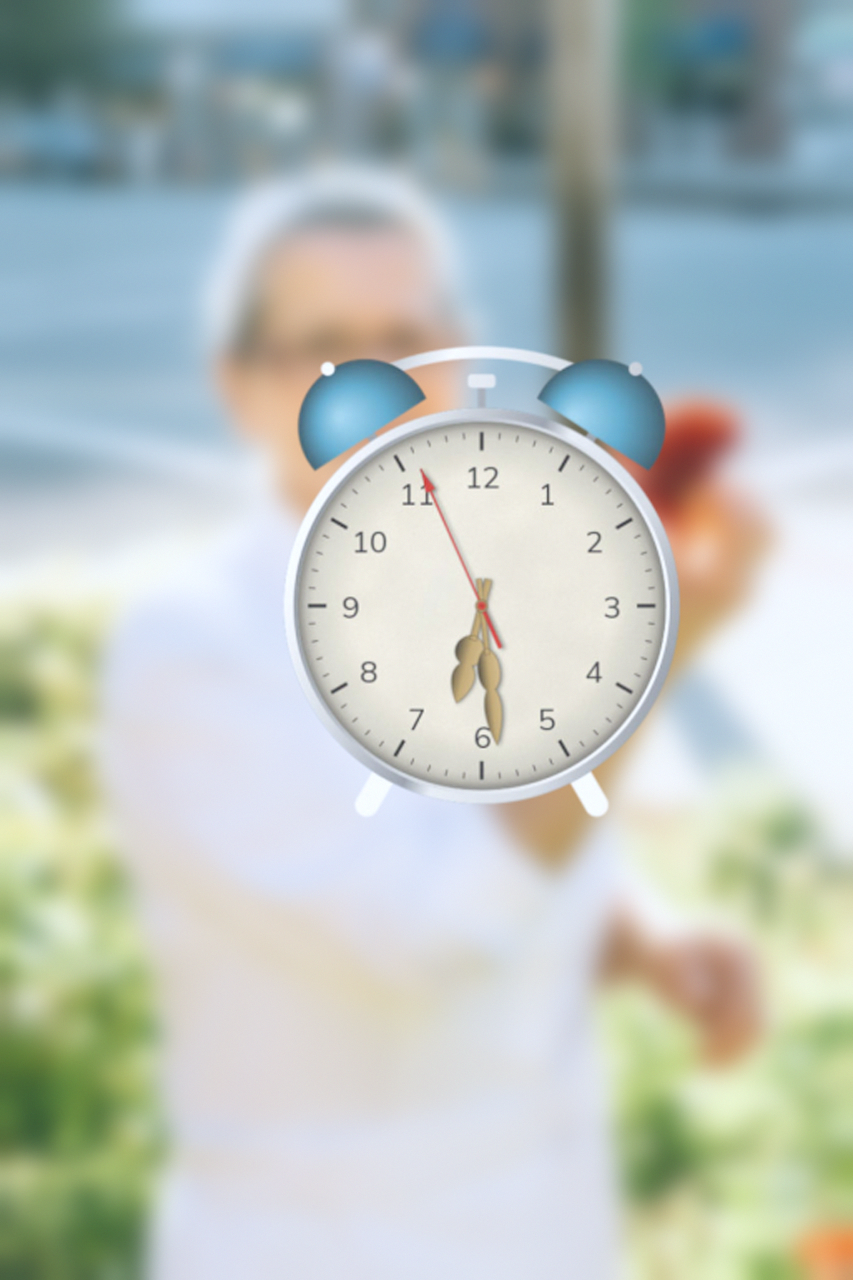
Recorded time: 6:28:56
